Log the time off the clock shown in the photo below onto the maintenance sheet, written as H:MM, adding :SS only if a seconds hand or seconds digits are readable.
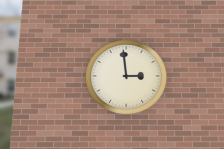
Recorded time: 2:59
